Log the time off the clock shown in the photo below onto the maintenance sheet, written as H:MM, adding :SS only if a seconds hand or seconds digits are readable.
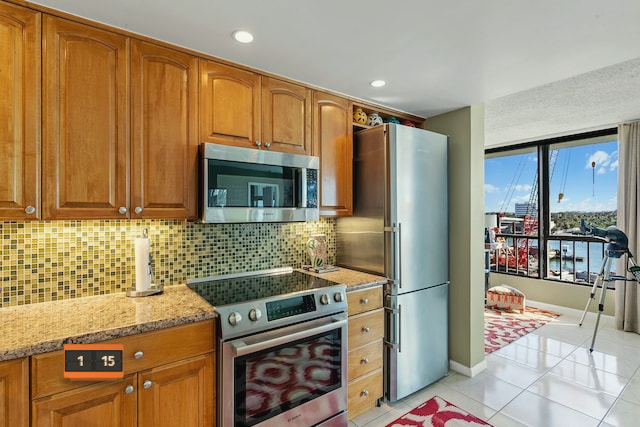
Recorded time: 1:15
